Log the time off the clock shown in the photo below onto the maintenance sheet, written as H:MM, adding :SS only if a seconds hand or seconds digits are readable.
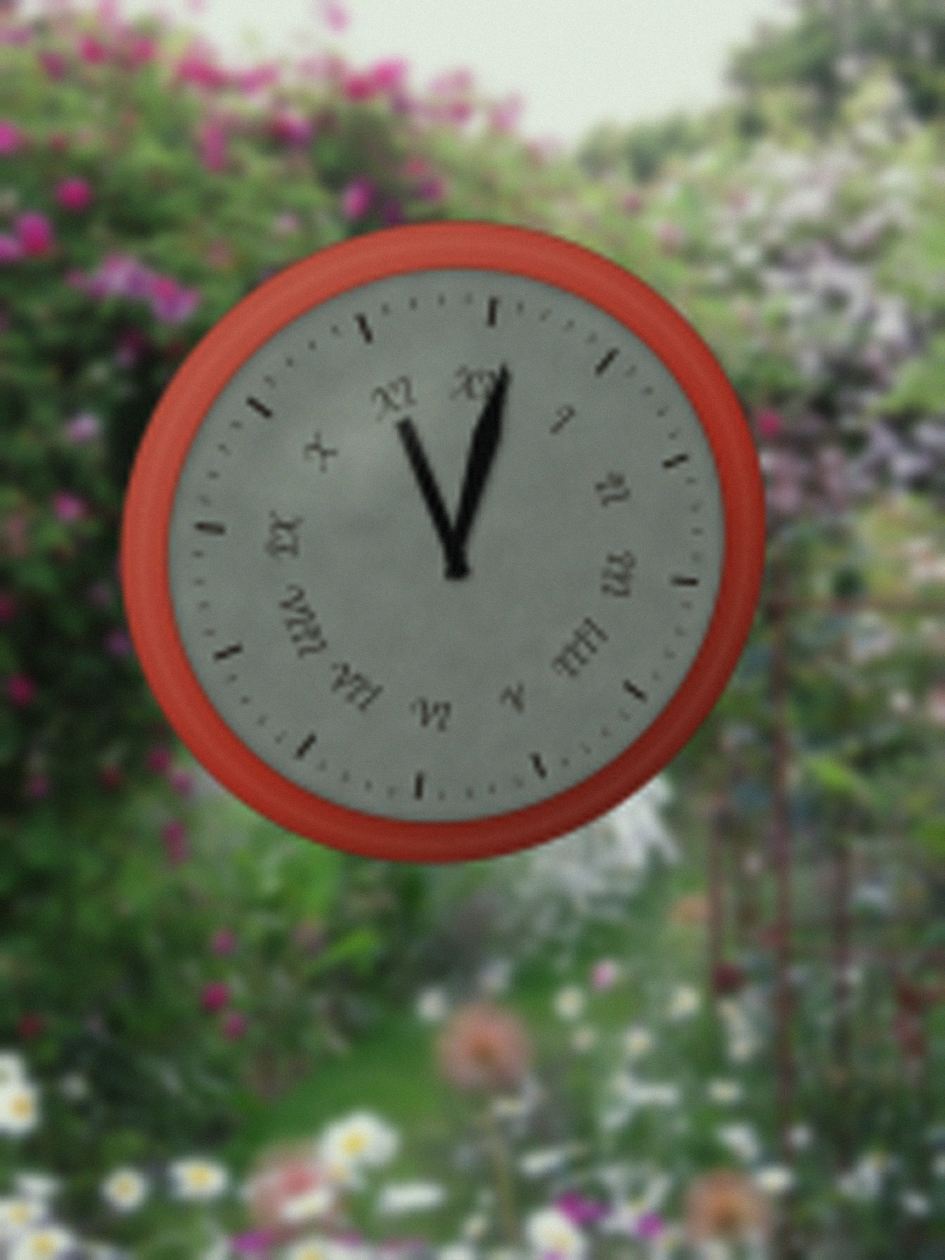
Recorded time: 11:01
